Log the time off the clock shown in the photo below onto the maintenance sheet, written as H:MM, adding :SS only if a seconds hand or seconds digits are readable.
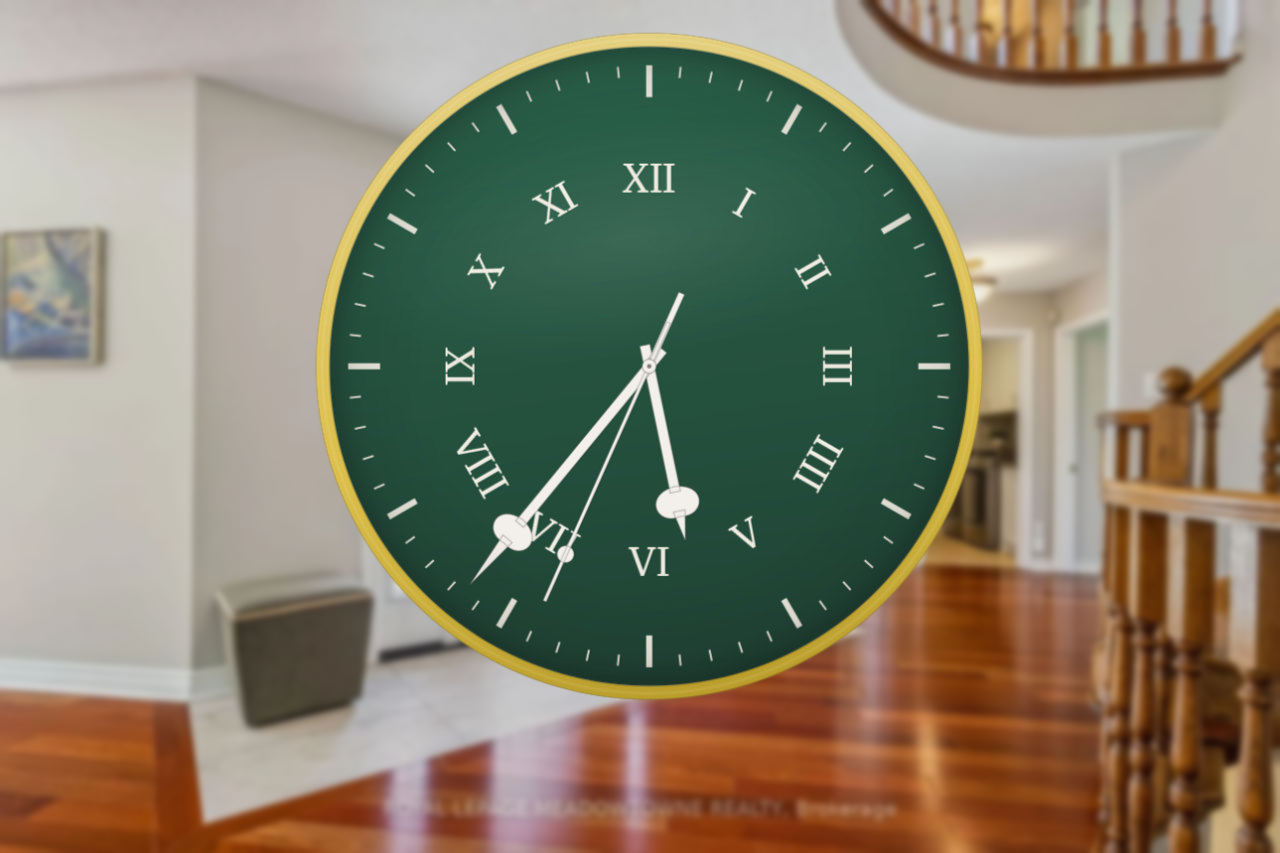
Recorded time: 5:36:34
